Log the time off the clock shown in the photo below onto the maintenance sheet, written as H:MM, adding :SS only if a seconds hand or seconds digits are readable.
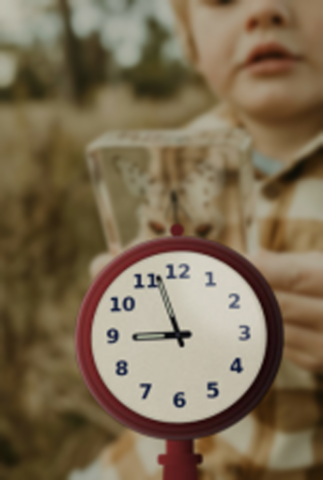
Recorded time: 8:57
